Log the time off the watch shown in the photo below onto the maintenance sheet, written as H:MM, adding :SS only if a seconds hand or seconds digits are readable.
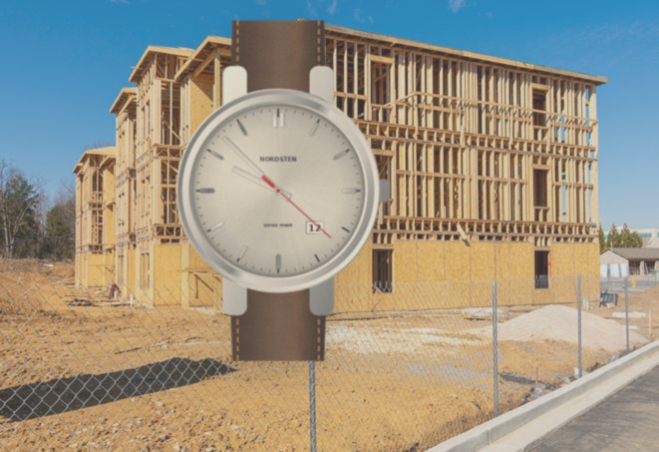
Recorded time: 9:52:22
